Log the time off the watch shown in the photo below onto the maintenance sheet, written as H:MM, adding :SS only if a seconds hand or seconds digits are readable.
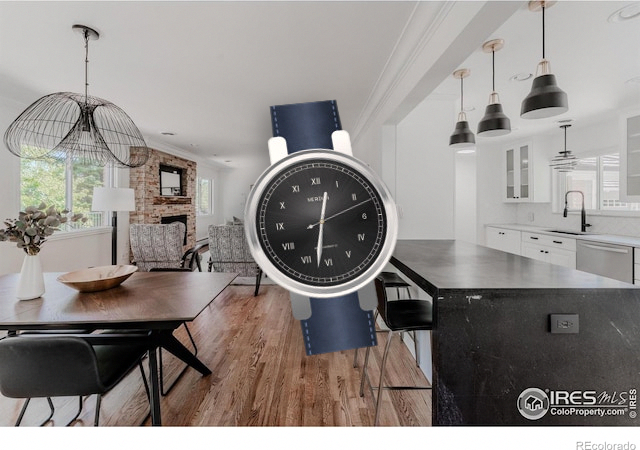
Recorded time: 12:32:12
